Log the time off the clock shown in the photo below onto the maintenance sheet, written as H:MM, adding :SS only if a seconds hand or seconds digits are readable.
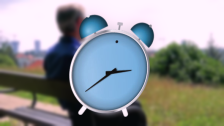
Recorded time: 2:38
